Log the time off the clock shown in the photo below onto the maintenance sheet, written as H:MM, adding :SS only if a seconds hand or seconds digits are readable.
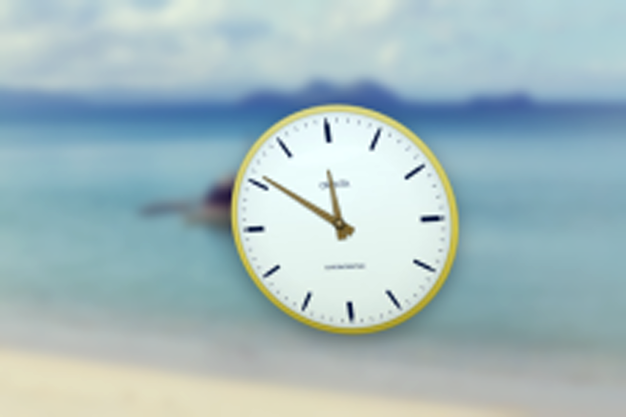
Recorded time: 11:51
